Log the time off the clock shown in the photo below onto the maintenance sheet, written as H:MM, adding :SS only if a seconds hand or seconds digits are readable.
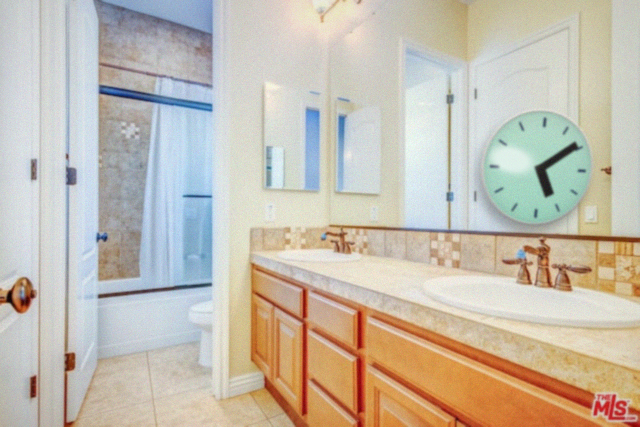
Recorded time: 5:09
